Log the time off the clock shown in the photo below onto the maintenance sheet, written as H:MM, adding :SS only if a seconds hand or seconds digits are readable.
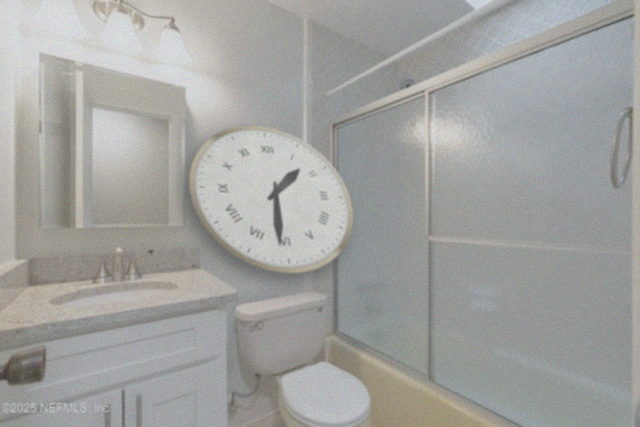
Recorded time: 1:31
